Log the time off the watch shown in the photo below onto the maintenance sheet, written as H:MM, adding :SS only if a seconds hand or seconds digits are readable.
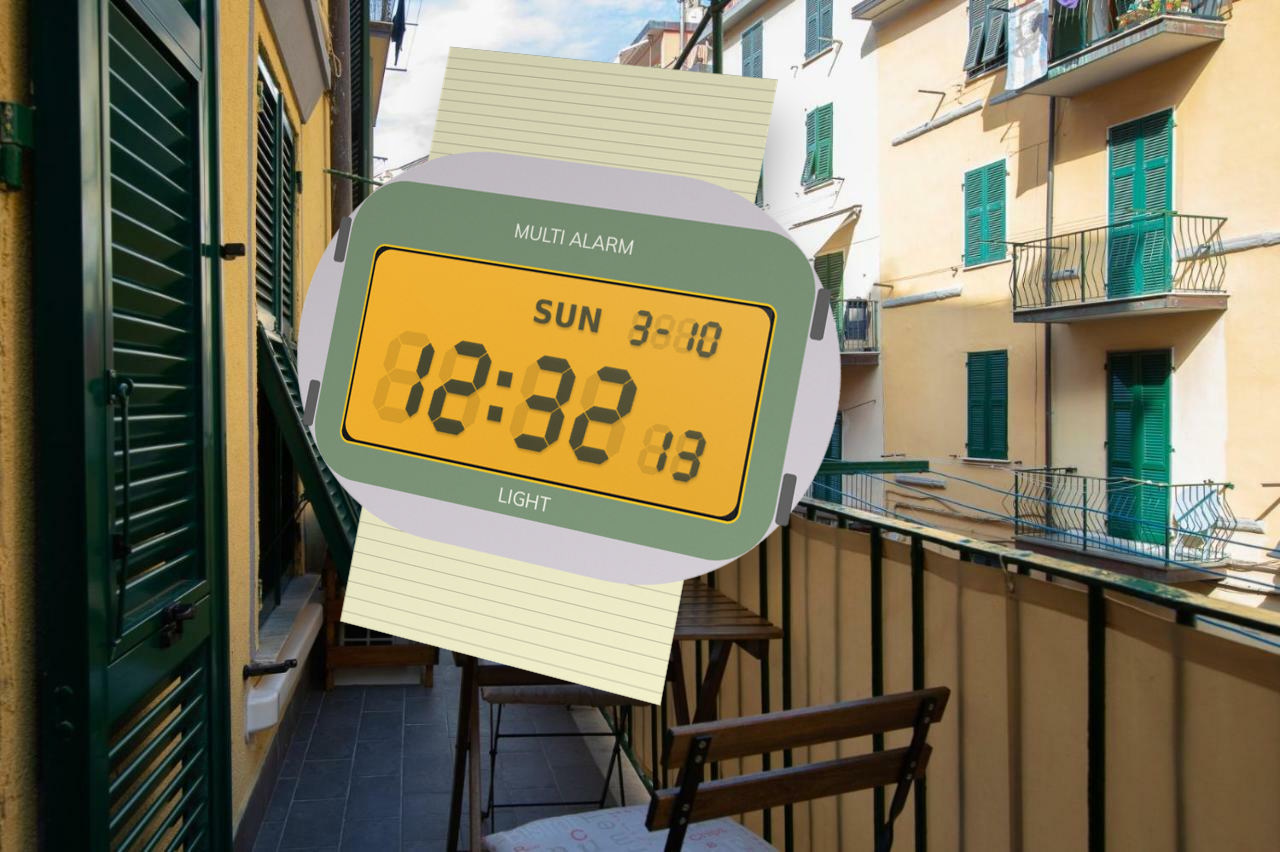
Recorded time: 12:32:13
